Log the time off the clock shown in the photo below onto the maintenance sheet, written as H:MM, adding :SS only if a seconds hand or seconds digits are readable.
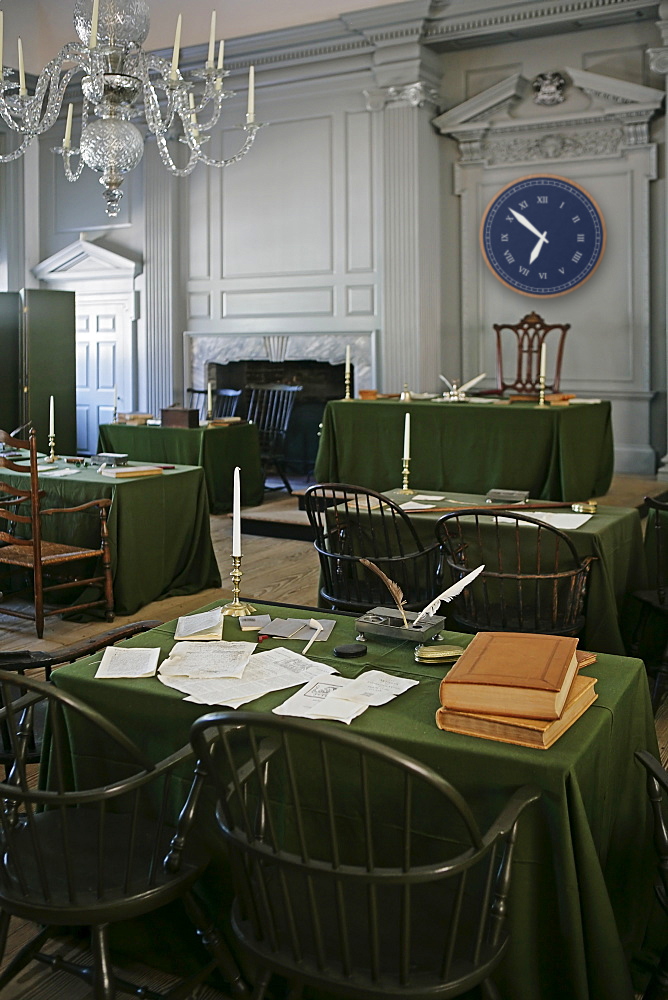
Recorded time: 6:52
